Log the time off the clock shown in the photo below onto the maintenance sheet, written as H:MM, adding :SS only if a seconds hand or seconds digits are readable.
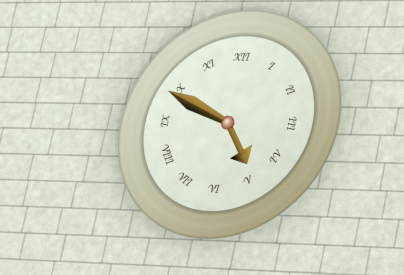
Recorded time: 4:49
